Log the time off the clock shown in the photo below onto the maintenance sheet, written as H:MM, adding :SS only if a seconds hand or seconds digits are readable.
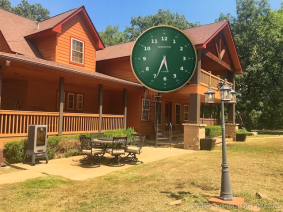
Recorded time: 5:34
